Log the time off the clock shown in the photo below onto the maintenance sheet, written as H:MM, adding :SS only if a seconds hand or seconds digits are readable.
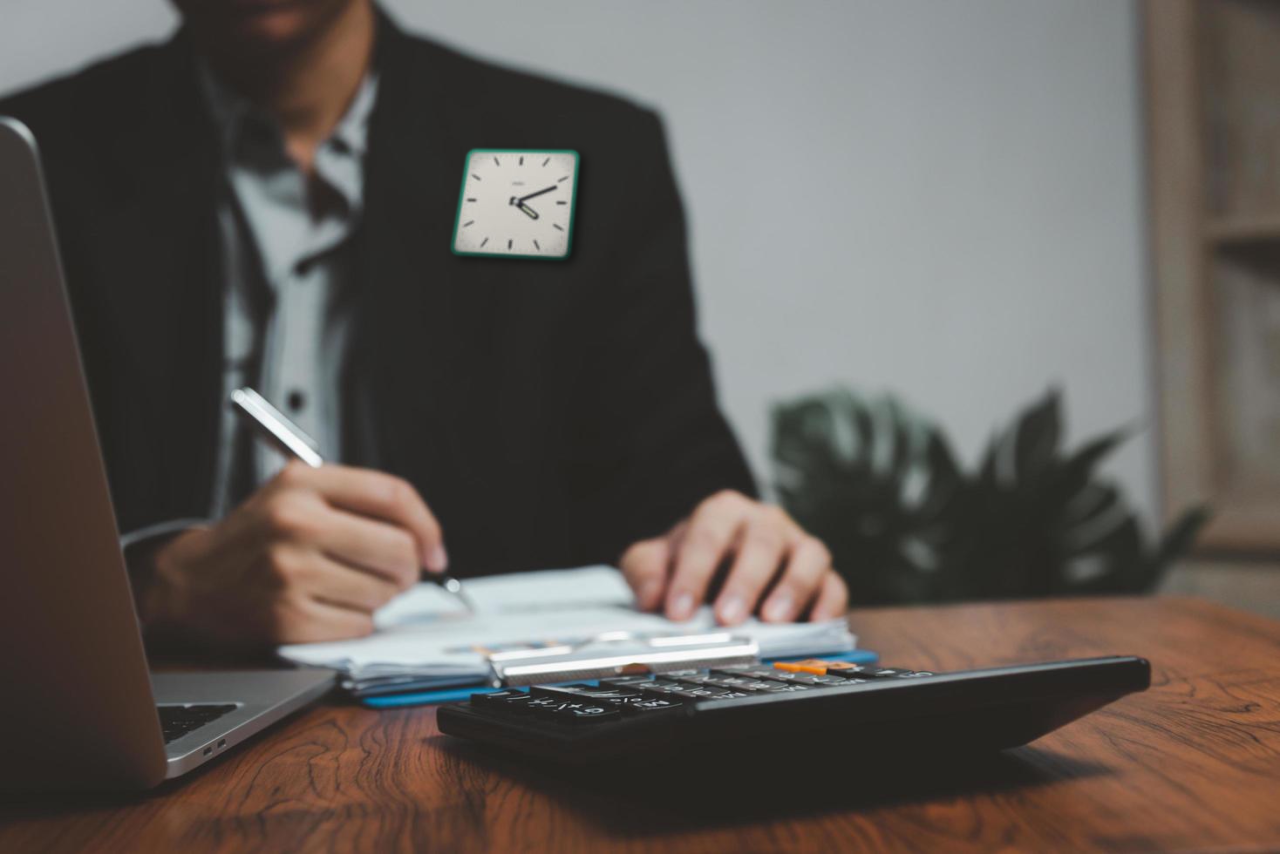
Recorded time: 4:11
